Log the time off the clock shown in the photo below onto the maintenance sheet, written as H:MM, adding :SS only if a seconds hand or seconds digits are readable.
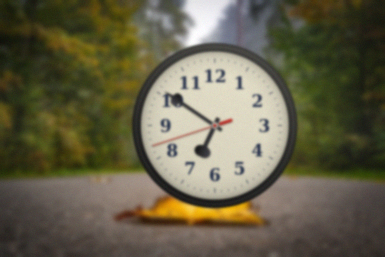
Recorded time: 6:50:42
